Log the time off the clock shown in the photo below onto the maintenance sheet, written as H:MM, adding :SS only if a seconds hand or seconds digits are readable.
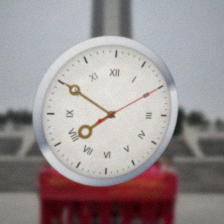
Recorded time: 7:50:10
